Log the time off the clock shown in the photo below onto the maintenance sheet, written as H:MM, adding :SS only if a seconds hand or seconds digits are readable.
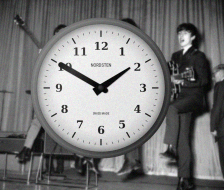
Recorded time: 1:50
